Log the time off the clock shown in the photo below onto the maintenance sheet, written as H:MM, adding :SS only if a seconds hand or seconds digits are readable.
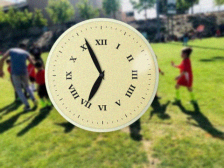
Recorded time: 6:56
